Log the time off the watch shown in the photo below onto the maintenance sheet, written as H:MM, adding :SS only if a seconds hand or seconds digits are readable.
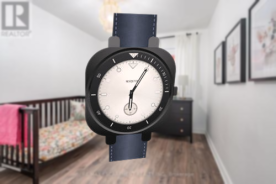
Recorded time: 6:05
